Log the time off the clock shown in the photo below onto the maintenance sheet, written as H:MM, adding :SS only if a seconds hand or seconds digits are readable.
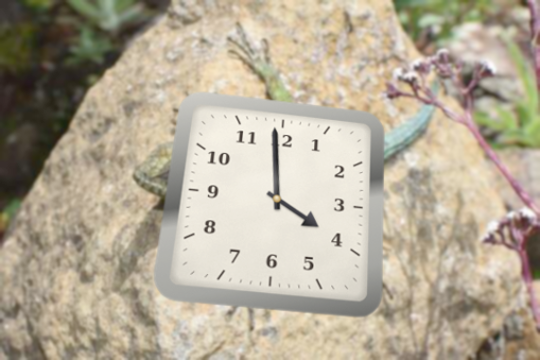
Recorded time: 3:59
